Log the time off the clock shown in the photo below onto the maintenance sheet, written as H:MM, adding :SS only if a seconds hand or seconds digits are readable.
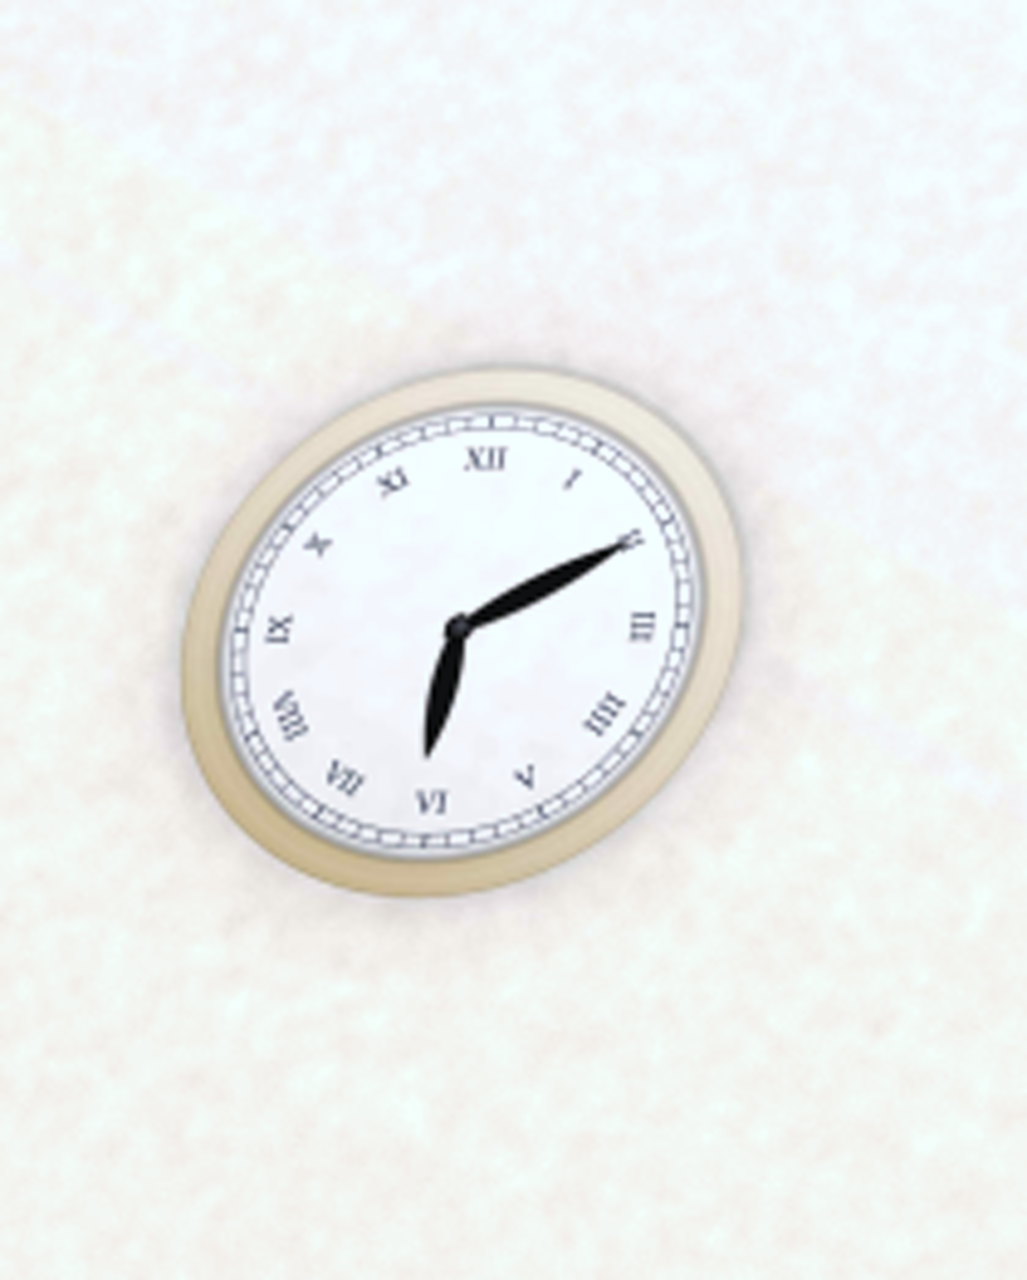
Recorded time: 6:10
